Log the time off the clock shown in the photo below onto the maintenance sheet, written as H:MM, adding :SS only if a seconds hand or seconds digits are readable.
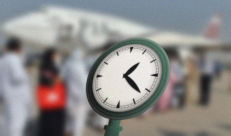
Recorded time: 1:22
